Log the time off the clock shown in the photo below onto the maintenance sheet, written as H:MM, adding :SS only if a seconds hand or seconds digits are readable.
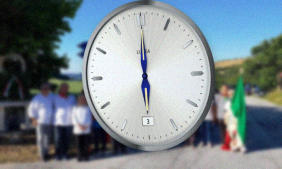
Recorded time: 6:00
